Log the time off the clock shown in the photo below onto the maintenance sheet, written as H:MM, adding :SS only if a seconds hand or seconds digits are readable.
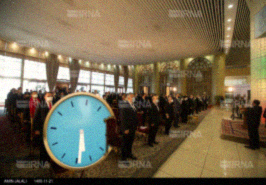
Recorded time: 5:29
